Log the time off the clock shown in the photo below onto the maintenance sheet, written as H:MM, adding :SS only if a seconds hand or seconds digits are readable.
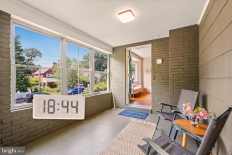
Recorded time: 18:44
